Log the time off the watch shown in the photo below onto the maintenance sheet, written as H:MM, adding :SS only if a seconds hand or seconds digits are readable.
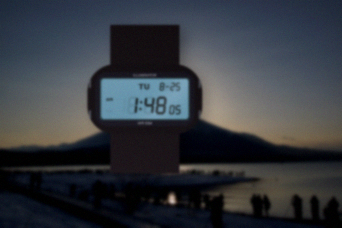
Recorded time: 1:48
